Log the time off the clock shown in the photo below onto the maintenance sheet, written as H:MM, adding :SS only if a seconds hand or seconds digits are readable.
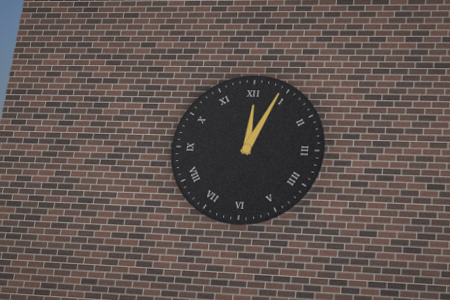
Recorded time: 12:04
